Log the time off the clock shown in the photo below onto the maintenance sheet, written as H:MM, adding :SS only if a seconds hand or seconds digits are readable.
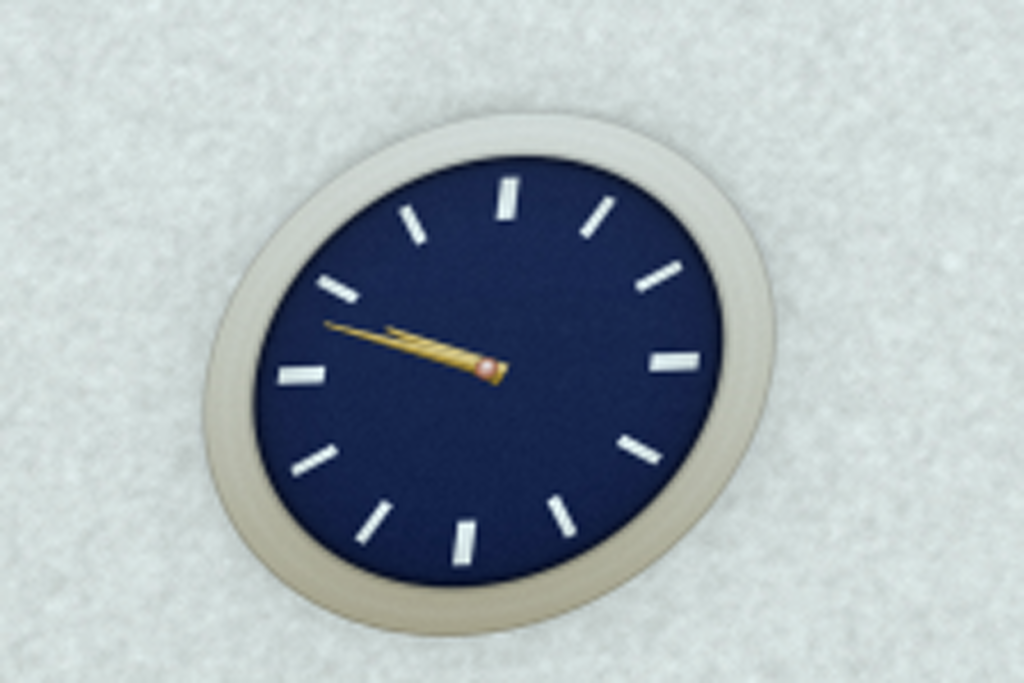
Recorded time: 9:48
